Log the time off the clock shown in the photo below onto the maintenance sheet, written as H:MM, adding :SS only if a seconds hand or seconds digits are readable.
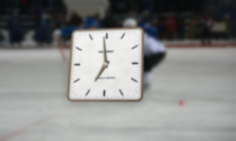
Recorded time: 6:59
